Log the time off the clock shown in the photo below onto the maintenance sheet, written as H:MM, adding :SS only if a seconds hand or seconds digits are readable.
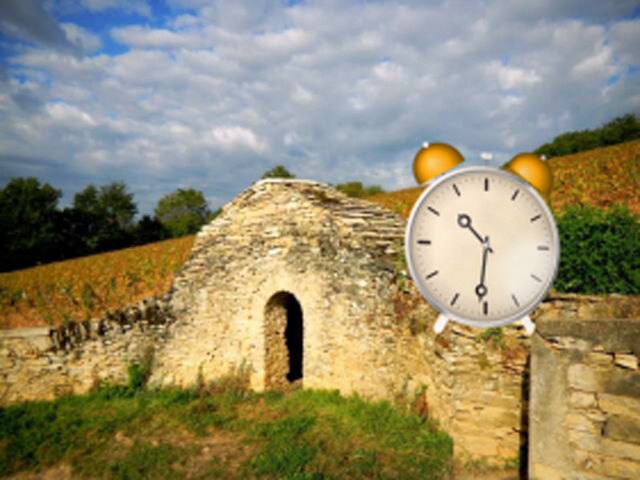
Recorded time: 10:31
